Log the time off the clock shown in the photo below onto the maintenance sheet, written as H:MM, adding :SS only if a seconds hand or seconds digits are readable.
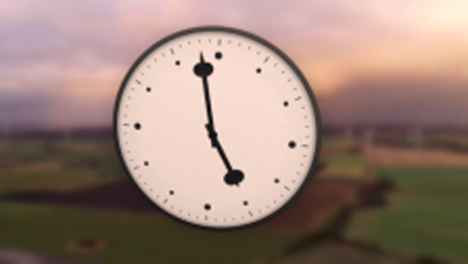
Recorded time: 4:58
